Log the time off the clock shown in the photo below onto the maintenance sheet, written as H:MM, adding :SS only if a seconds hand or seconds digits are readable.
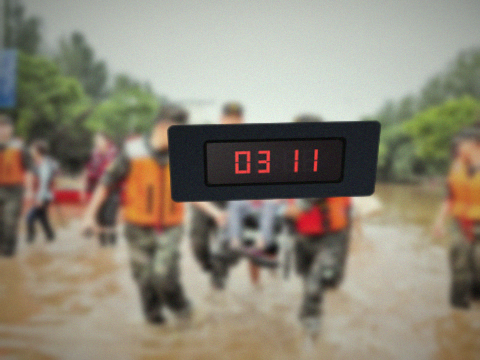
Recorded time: 3:11
